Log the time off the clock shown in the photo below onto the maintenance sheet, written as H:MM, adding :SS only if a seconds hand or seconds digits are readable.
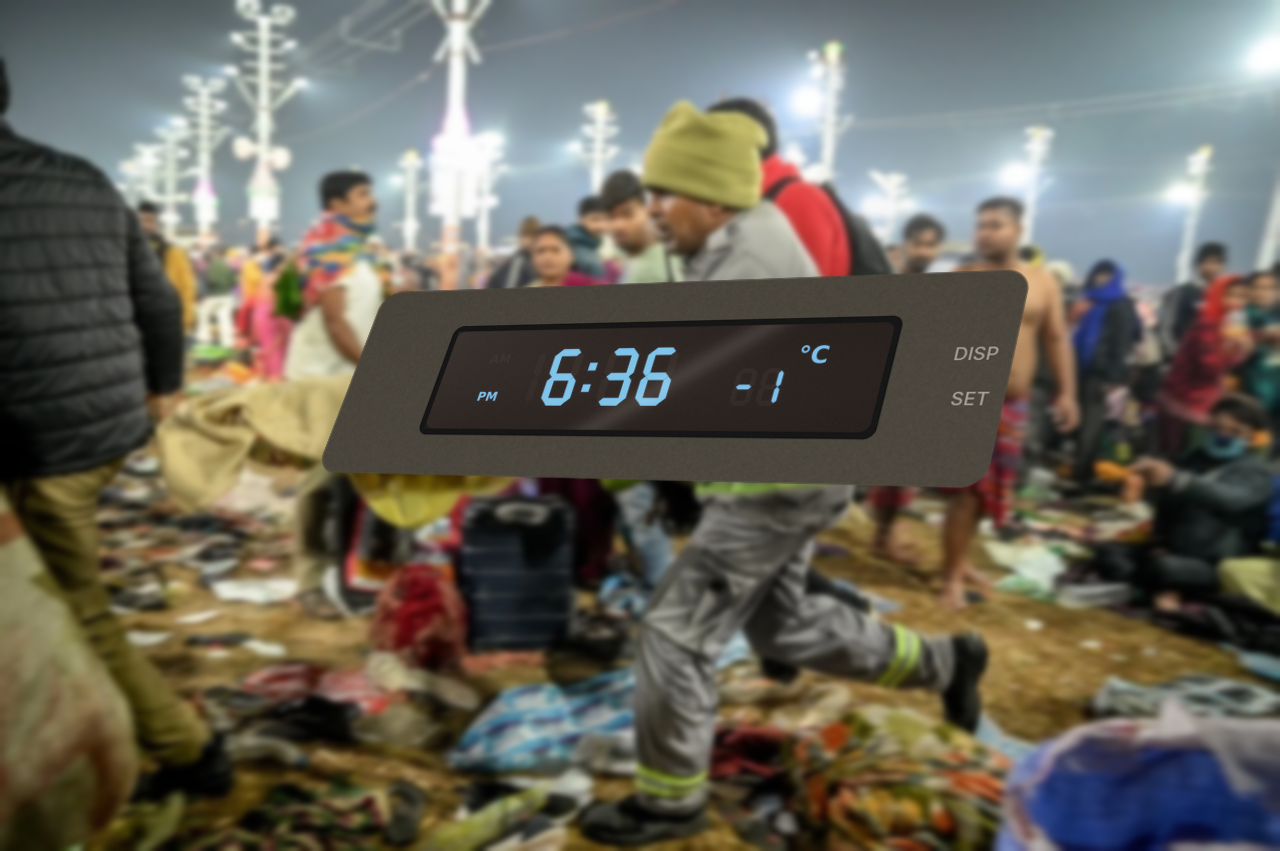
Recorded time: 6:36
